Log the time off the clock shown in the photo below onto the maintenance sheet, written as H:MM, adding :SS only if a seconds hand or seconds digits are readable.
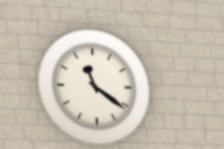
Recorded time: 11:21
